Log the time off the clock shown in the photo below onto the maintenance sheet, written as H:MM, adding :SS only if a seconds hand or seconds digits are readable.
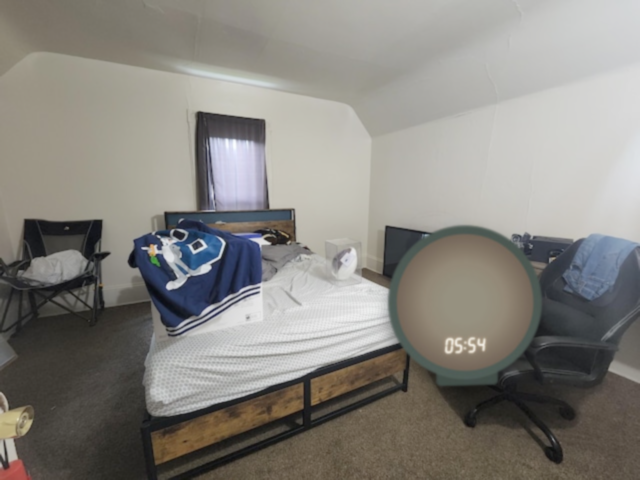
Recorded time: 5:54
